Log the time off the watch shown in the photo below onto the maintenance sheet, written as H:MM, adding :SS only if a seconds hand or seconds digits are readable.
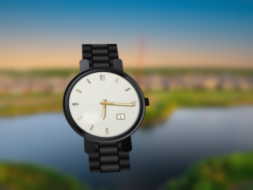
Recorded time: 6:16
